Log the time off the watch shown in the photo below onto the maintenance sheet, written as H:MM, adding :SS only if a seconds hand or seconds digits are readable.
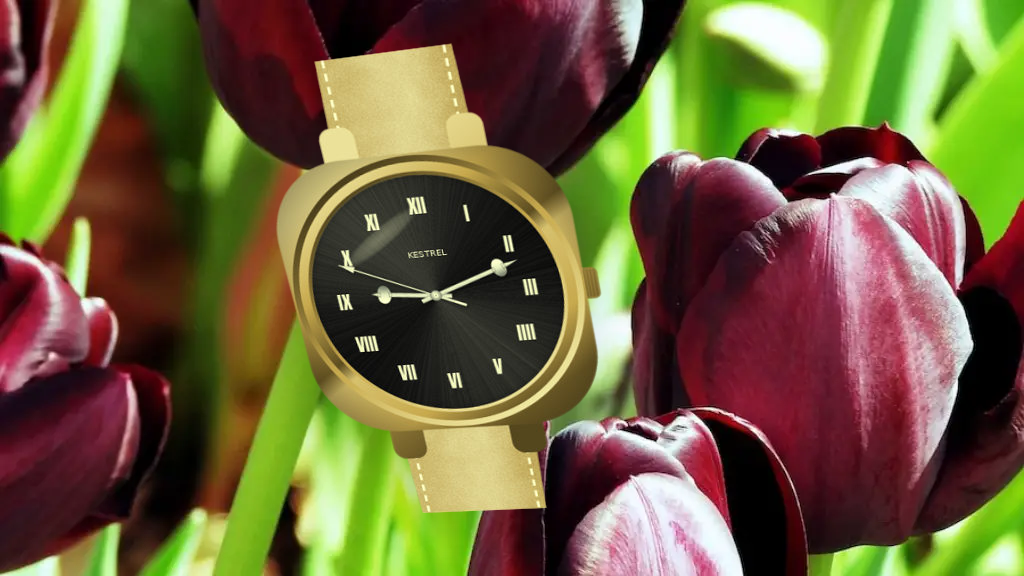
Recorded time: 9:11:49
